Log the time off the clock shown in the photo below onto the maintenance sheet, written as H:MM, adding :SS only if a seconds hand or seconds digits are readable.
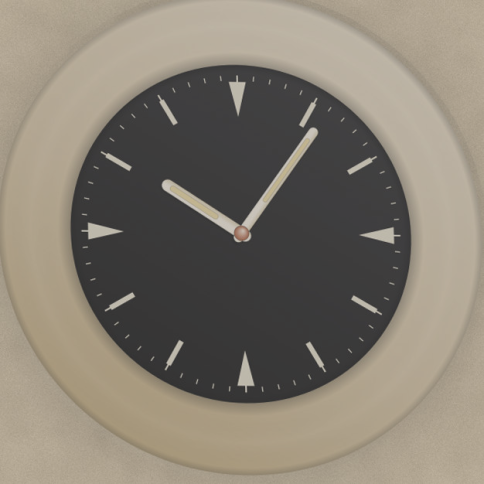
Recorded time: 10:06
